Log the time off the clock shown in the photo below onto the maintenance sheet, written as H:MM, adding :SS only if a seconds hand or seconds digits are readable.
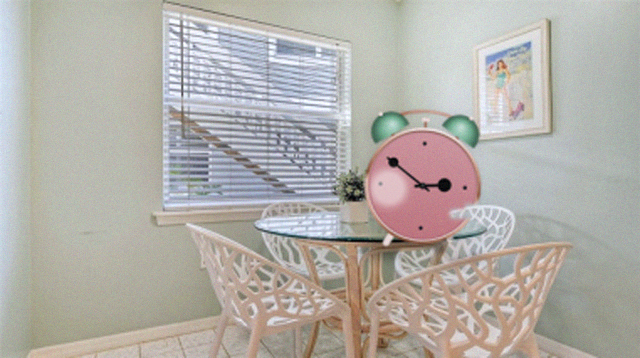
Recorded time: 2:51
